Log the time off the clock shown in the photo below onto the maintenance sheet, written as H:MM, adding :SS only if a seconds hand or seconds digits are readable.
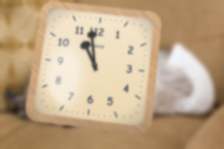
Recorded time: 10:58
